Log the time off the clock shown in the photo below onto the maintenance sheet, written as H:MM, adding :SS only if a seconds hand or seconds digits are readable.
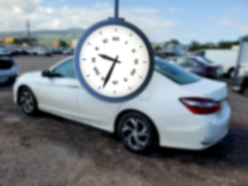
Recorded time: 9:34
